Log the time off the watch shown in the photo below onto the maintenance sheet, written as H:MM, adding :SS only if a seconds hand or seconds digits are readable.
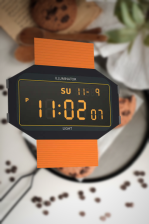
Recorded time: 11:02:07
